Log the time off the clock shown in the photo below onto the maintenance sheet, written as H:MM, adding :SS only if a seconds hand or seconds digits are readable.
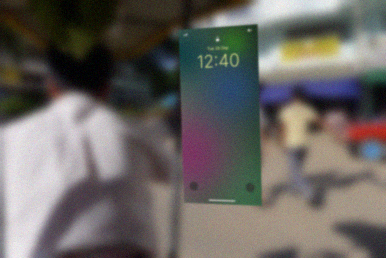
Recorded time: 12:40
